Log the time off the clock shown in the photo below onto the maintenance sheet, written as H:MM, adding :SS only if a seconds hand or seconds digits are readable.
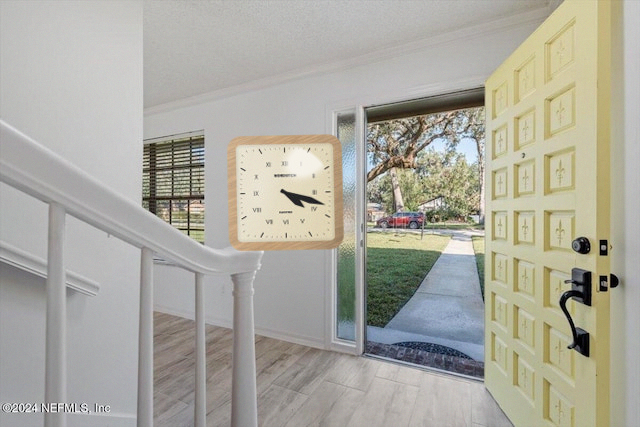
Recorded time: 4:18
